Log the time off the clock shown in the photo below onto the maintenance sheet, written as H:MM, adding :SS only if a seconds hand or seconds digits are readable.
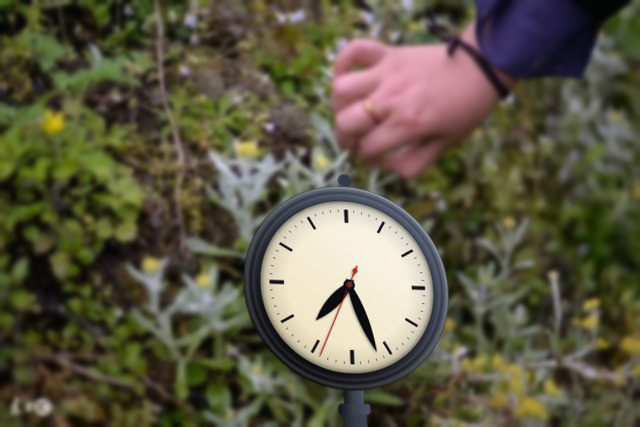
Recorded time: 7:26:34
